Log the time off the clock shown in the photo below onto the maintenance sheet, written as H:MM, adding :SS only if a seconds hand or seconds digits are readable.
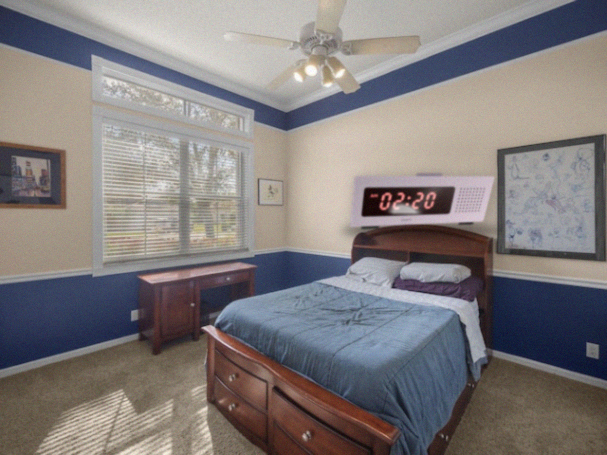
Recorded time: 2:20
